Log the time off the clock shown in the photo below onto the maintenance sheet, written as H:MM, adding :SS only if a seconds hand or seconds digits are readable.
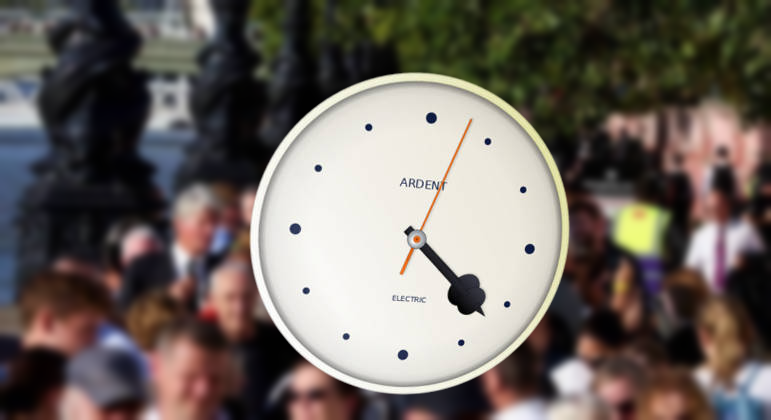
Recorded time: 4:22:03
